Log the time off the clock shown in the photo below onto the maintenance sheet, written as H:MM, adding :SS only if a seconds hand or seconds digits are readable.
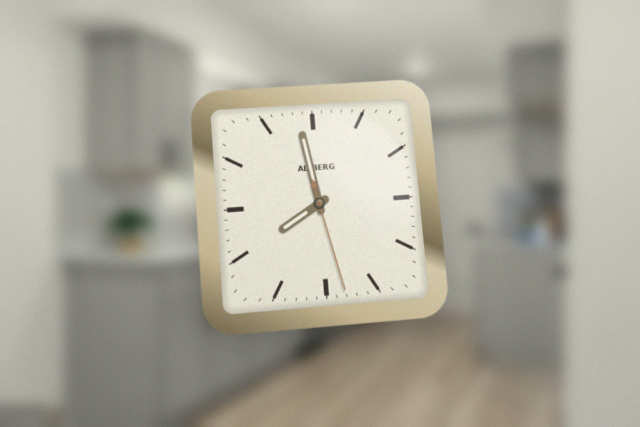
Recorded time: 7:58:28
